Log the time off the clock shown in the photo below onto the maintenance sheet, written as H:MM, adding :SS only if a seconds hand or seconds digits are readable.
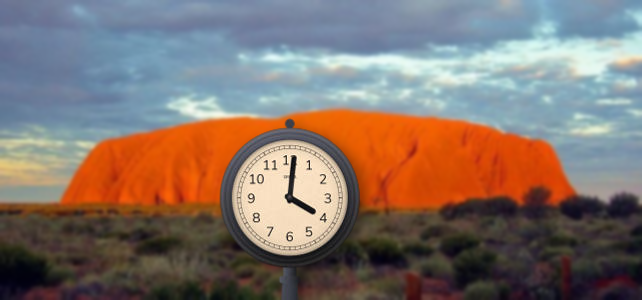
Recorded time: 4:01
